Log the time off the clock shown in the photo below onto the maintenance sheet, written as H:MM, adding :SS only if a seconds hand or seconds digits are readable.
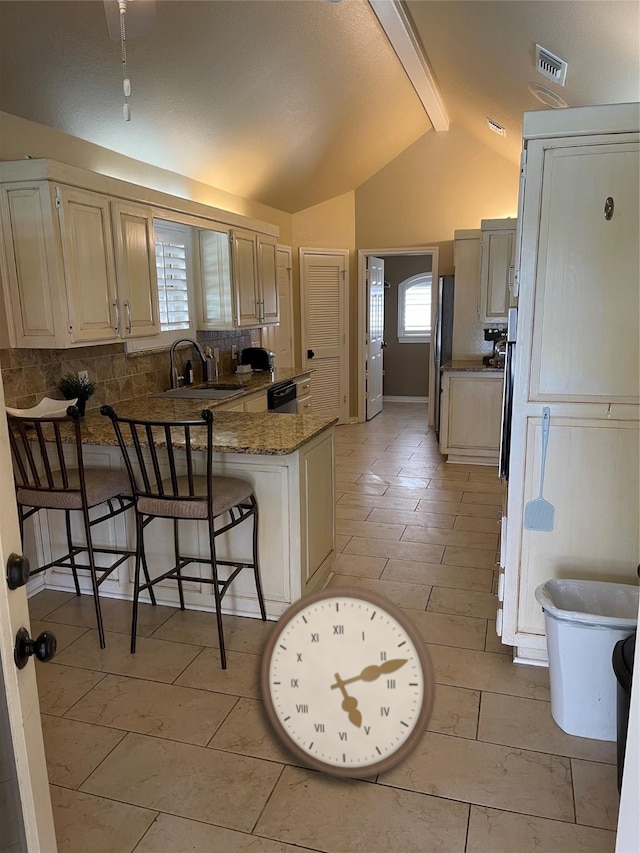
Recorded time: 5:12
